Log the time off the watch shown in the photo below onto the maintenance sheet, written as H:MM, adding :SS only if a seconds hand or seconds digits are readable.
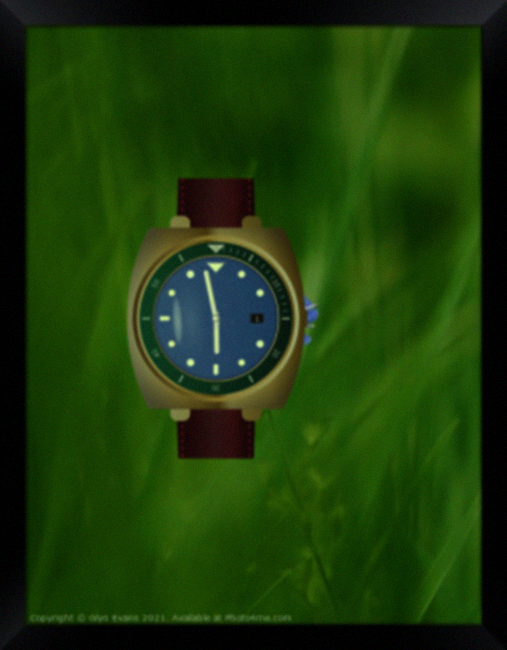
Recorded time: 5:58
